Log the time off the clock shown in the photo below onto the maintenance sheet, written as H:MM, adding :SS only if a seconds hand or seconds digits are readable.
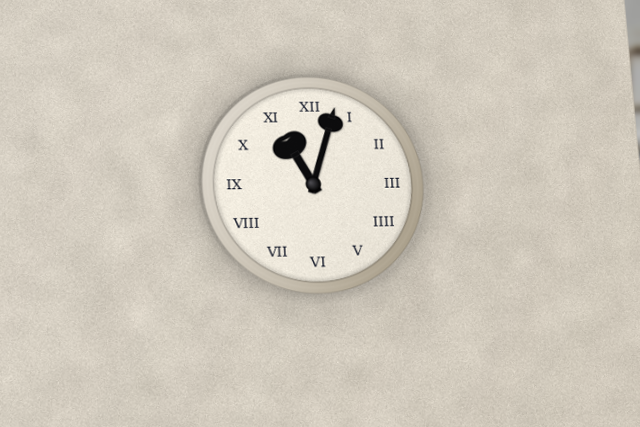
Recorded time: 11:03
